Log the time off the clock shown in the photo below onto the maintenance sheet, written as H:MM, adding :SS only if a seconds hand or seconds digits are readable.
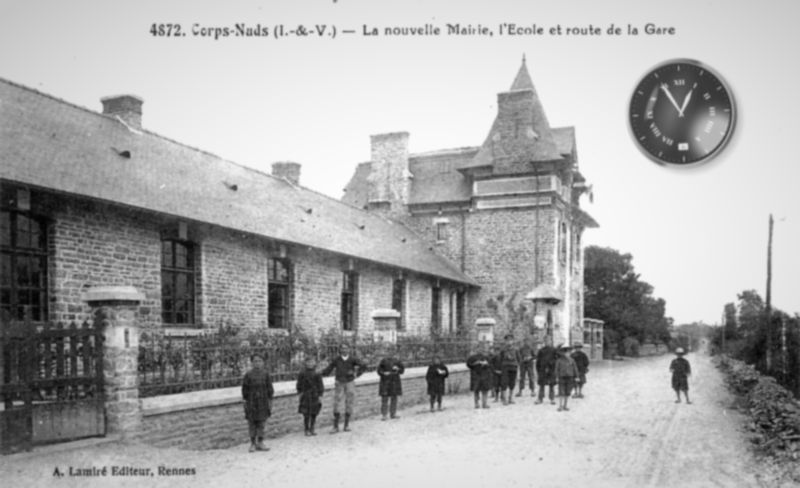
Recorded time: 12:55
